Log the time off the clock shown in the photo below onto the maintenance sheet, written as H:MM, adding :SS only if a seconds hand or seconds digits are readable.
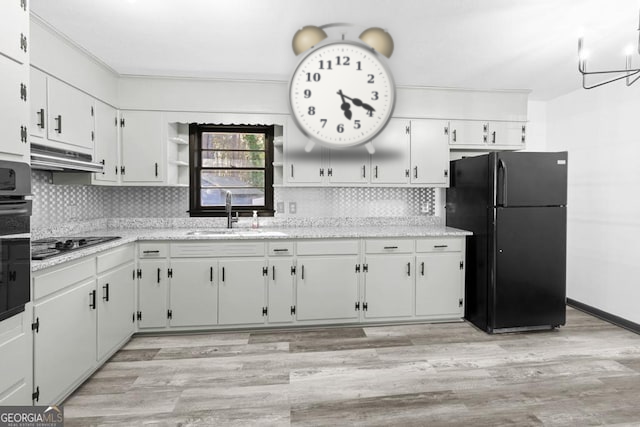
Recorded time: 5:19
